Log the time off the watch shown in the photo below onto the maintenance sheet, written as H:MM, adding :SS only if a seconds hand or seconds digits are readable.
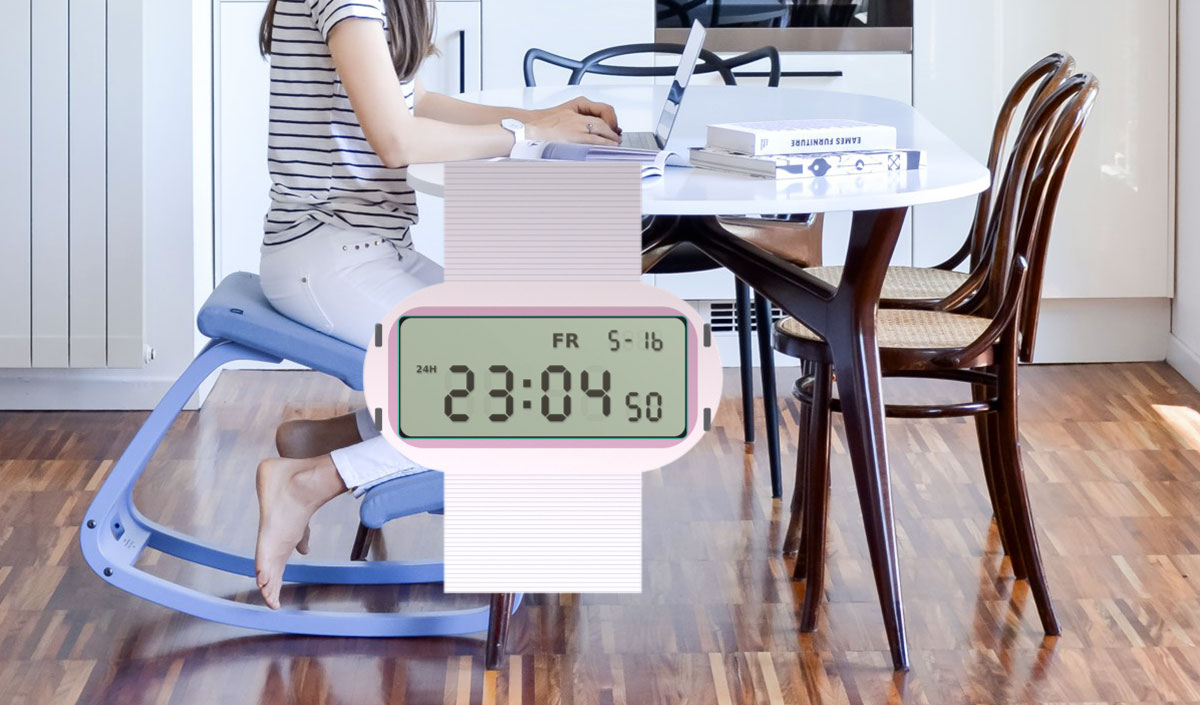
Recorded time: 23:04:50
